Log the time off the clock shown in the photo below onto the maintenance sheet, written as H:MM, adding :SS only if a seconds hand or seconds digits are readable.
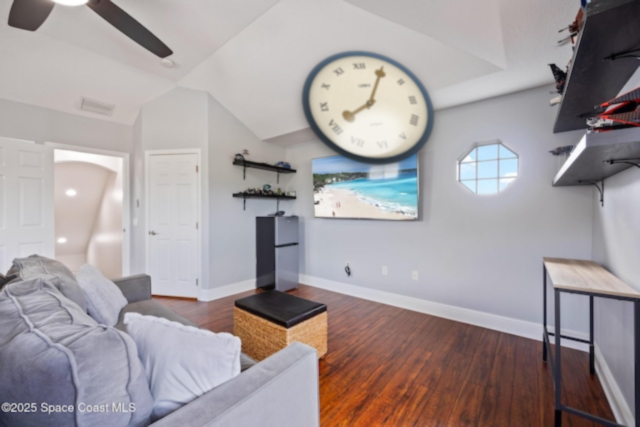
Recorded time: 8:05
